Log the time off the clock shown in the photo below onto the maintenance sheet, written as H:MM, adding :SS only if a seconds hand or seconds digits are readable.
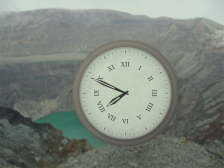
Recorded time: 7:49
